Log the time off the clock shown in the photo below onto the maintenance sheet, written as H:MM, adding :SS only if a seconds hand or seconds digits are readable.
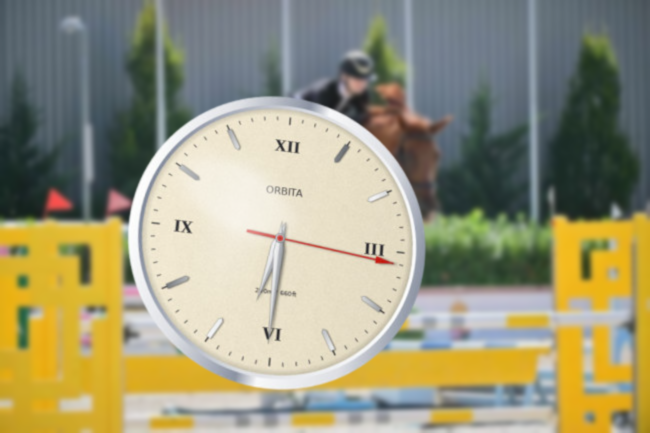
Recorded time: 6:30:16
